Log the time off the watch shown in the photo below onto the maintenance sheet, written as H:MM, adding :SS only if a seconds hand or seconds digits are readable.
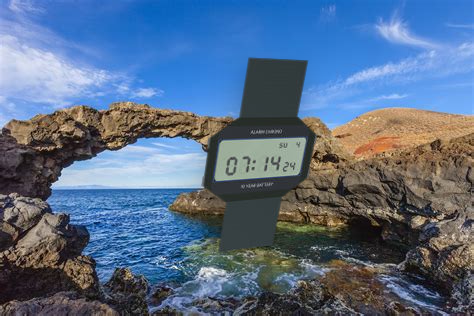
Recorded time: 7:14:24
